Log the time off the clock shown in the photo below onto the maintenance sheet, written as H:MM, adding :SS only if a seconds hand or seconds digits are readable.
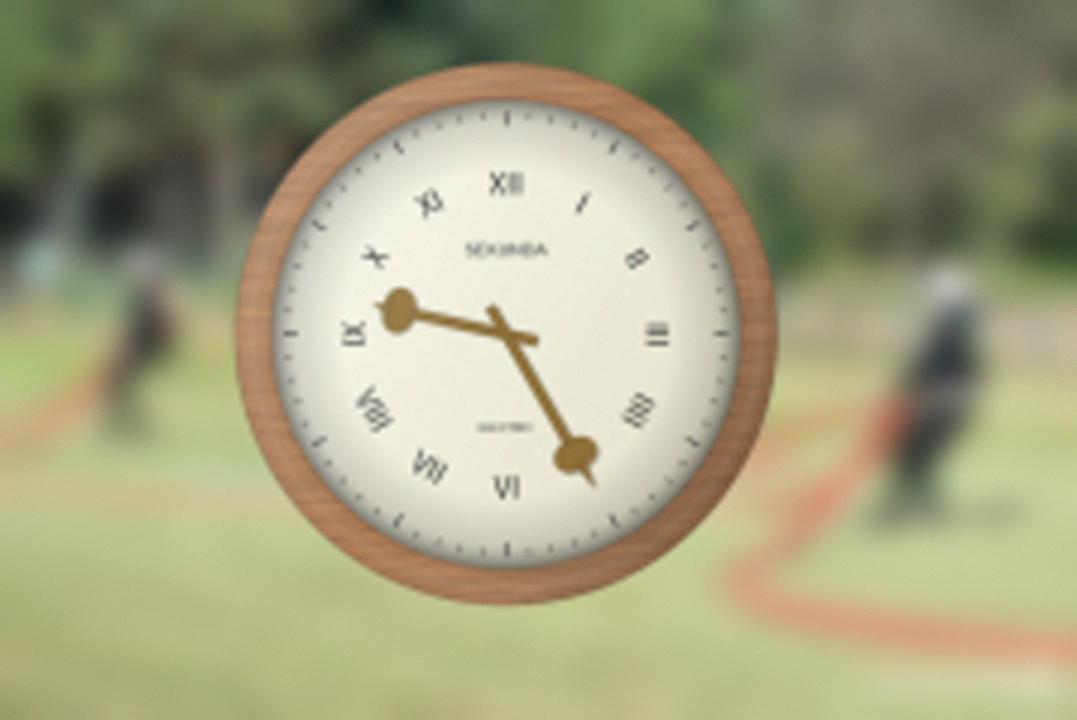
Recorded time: 9:25
